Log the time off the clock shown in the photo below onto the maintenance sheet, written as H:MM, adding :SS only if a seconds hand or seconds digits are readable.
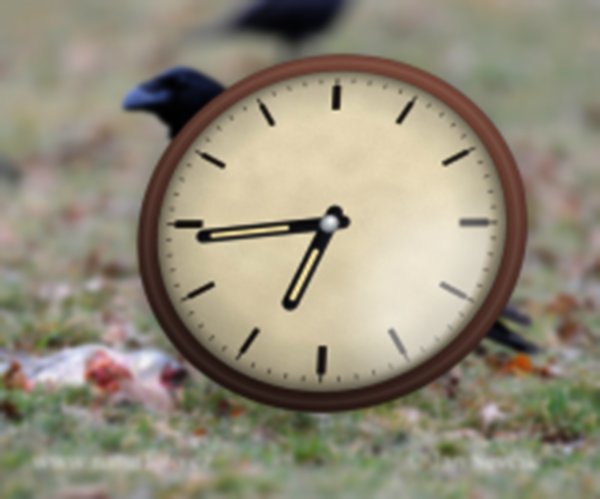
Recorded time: 6:44
